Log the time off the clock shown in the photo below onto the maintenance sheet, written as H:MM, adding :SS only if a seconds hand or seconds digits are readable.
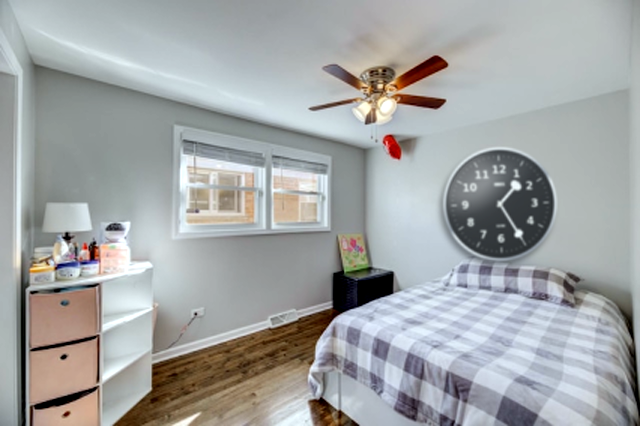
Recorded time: 1:25
